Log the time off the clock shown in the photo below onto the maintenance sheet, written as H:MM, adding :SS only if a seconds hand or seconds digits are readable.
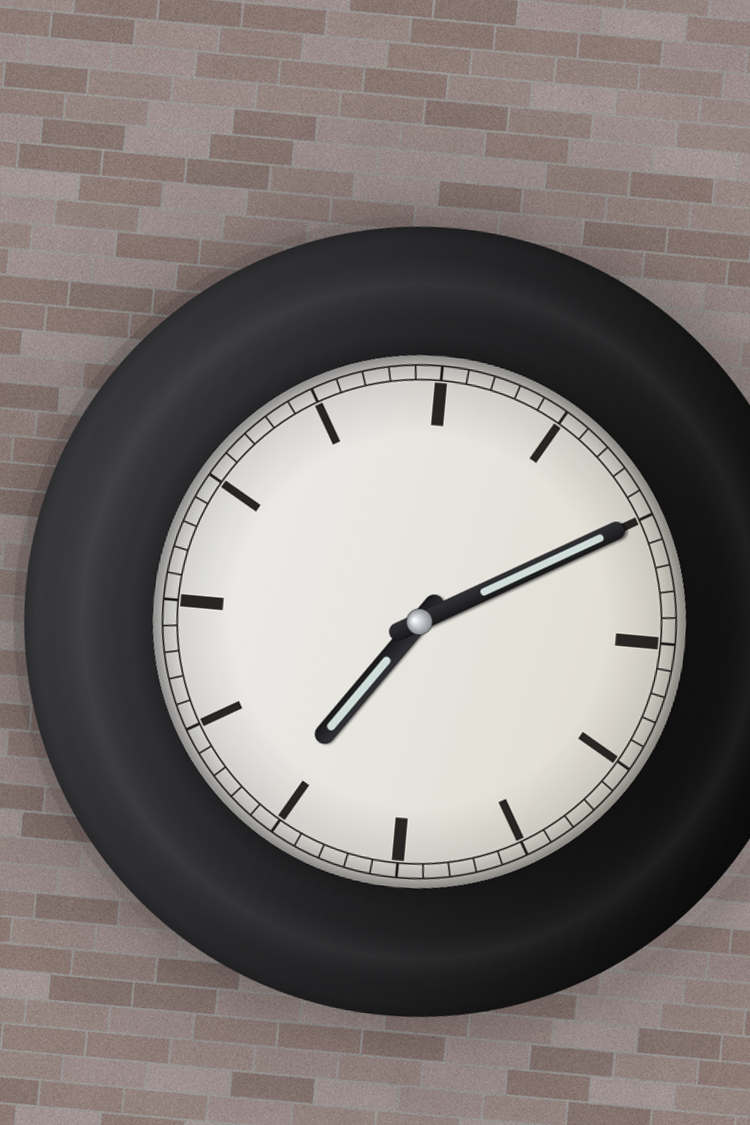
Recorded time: 7:10
